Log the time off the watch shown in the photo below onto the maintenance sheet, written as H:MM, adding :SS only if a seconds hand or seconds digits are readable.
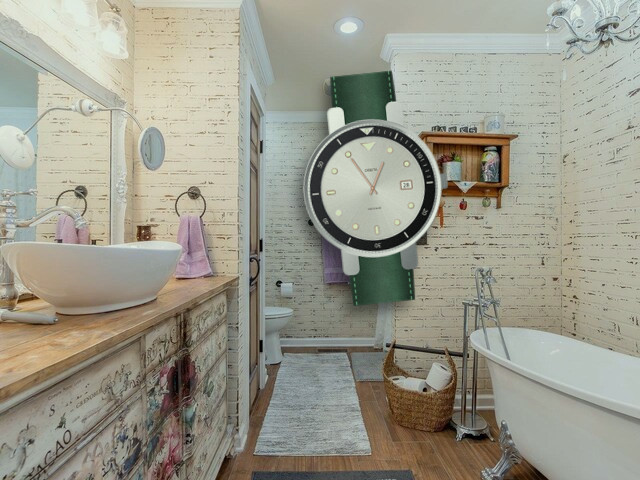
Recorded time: 12:55
